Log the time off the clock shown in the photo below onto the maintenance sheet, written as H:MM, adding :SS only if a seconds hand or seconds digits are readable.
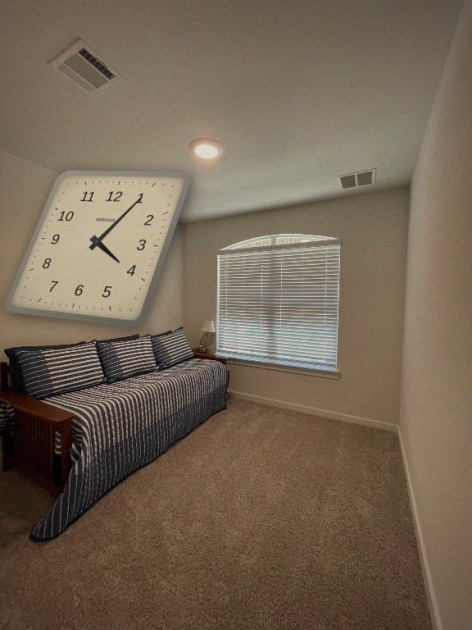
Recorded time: 4:05
